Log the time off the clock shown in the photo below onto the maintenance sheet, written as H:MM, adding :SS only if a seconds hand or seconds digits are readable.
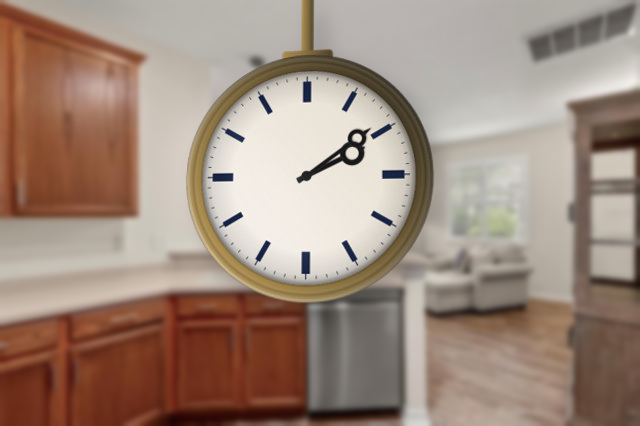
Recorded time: 2:09
